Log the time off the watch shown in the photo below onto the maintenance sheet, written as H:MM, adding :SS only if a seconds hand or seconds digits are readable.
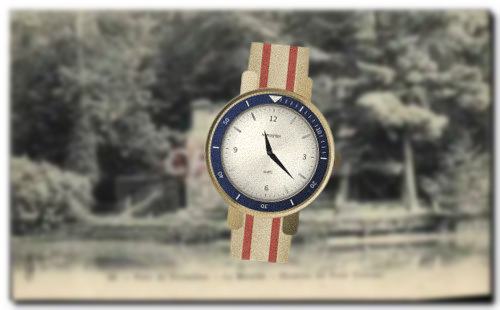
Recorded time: 11:22
